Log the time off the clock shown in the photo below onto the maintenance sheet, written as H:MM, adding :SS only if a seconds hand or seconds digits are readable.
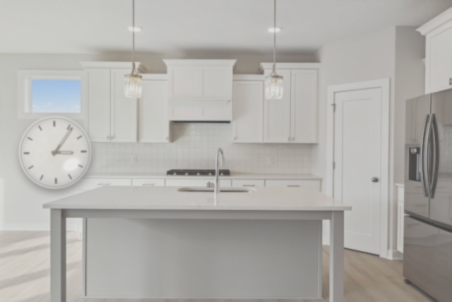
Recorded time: 3:06
